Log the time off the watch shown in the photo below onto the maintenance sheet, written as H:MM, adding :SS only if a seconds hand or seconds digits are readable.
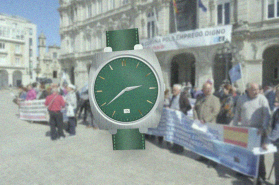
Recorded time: 2:39
